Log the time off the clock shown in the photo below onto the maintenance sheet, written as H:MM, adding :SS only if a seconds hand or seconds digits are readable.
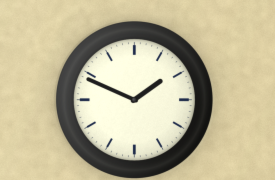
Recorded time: 1:49
